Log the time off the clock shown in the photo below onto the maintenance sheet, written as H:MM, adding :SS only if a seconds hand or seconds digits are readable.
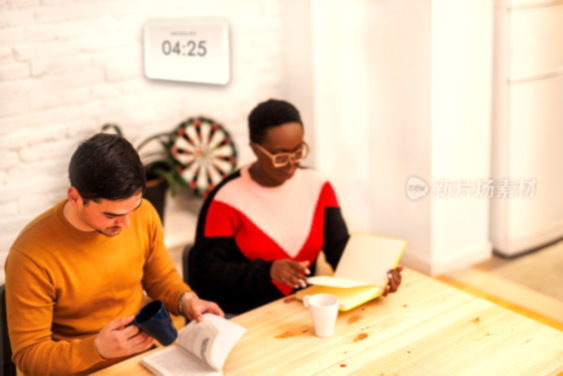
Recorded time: 4:25
